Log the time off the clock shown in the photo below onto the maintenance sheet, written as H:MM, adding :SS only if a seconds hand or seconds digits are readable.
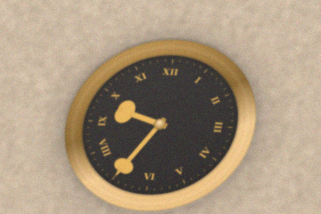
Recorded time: 9:35
